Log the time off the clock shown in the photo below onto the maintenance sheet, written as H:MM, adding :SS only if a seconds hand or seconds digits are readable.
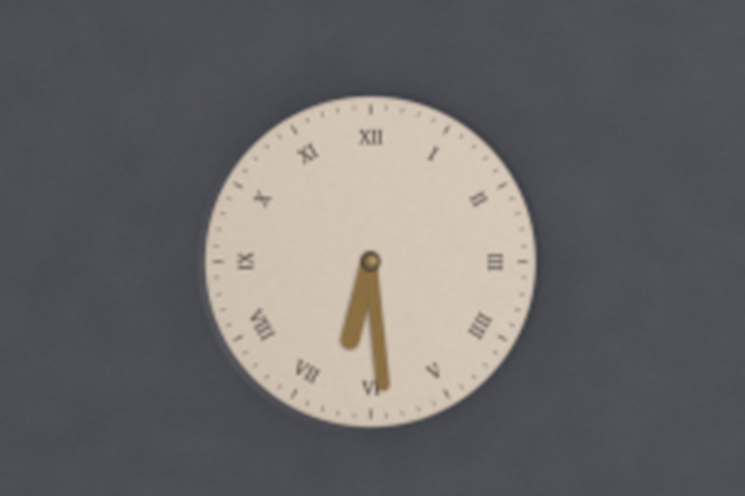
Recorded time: 6:29
